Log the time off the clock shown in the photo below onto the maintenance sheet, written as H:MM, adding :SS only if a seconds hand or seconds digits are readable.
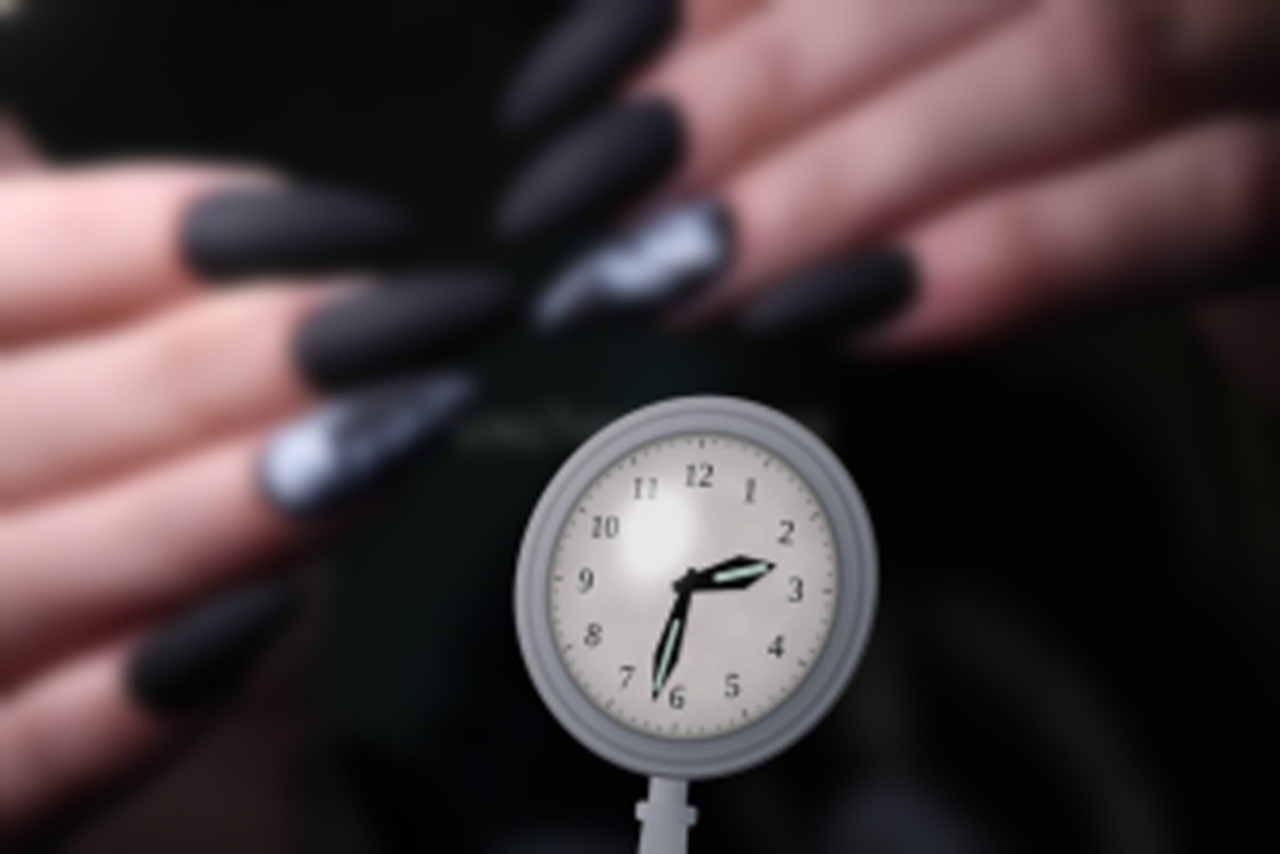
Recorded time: 2:32
